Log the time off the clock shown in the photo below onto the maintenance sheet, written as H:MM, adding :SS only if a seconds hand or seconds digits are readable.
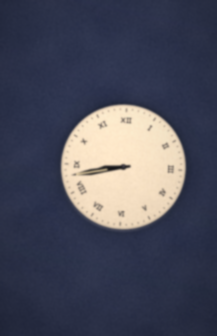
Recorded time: 8:43
